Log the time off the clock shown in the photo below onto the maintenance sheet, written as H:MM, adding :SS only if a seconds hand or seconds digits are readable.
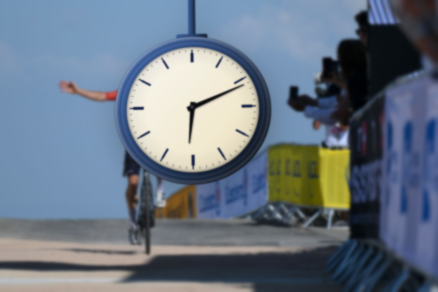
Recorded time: 6:11
